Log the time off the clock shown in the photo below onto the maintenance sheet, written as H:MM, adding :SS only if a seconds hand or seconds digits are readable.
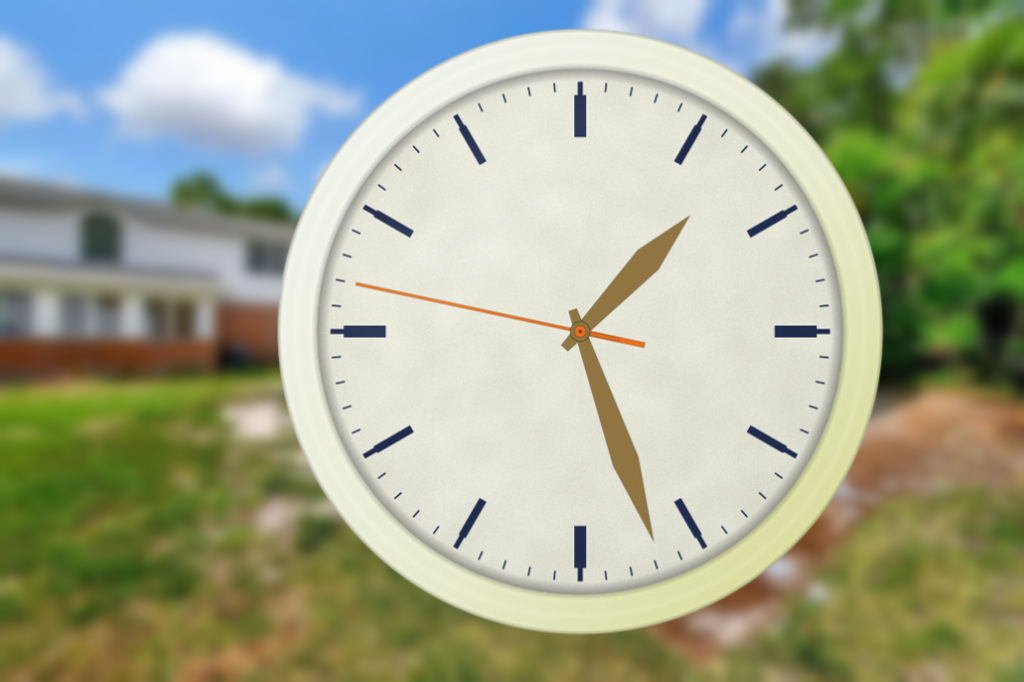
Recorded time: 1:26:47
